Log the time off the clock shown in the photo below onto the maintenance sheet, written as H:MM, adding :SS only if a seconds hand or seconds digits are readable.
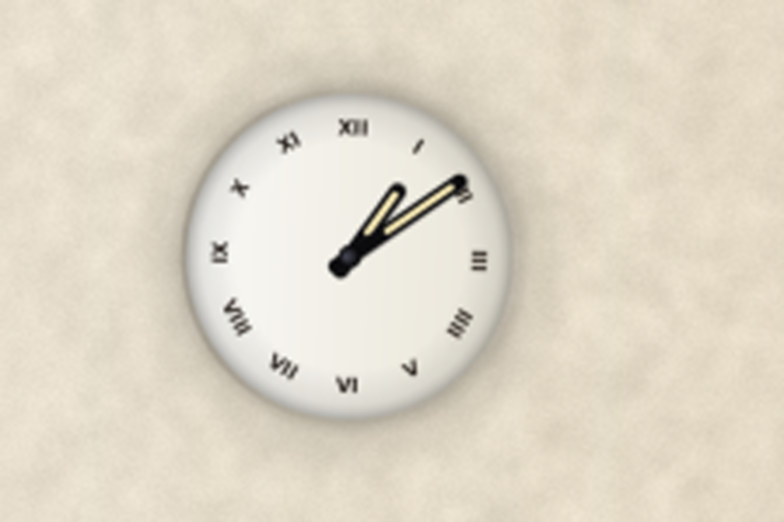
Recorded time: 1:09
